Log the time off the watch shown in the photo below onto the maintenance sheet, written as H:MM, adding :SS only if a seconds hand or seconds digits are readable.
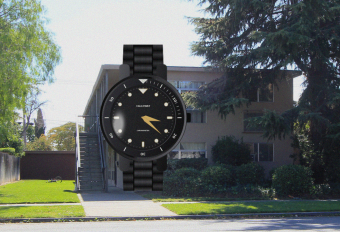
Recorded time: 3:22
